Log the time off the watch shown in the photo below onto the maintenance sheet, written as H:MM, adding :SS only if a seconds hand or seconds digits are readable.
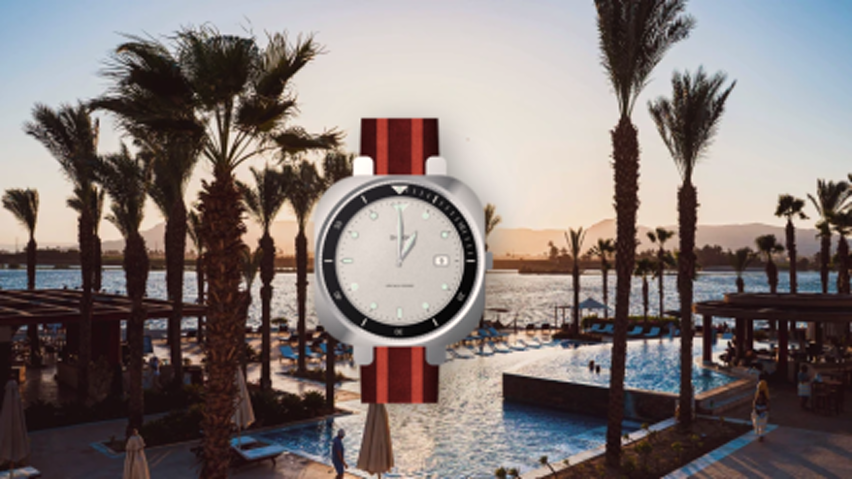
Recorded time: 1:00
